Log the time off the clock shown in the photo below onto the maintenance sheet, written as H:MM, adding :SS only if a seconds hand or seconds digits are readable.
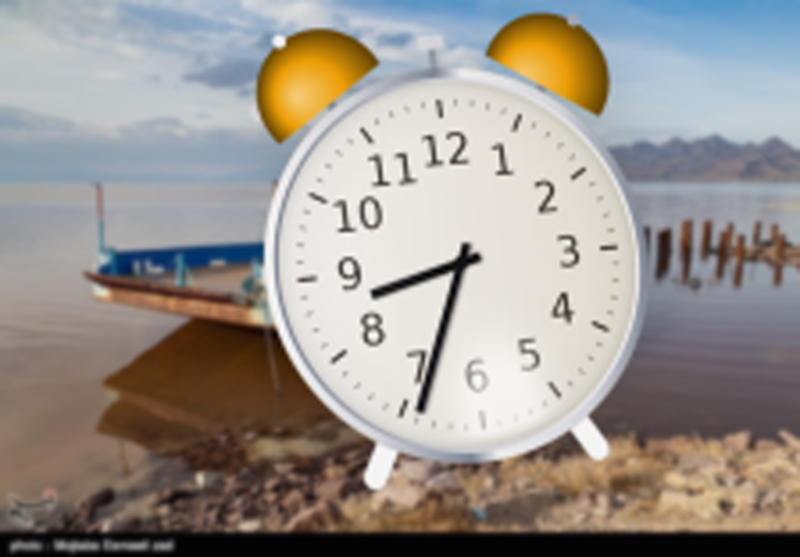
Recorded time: 8:34
